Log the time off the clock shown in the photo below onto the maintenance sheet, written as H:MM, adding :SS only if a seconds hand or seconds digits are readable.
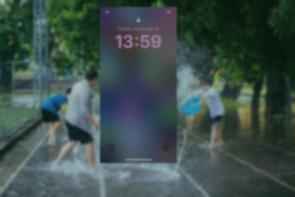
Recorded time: 13:59
